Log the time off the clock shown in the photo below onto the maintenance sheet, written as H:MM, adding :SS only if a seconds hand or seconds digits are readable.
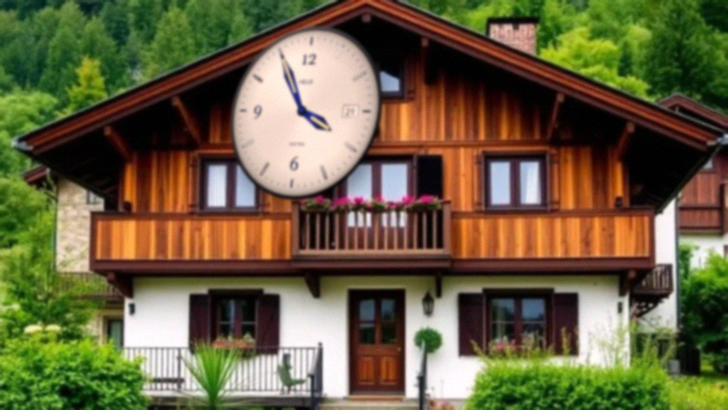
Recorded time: 3:55
